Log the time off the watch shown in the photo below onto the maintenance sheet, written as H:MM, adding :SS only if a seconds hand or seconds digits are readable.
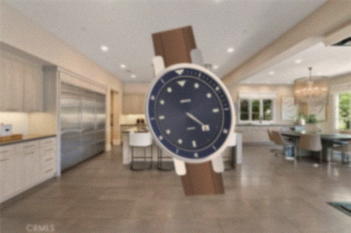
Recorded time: 4:22
